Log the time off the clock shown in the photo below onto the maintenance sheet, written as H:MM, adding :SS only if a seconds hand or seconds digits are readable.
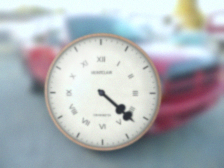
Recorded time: 4:22
